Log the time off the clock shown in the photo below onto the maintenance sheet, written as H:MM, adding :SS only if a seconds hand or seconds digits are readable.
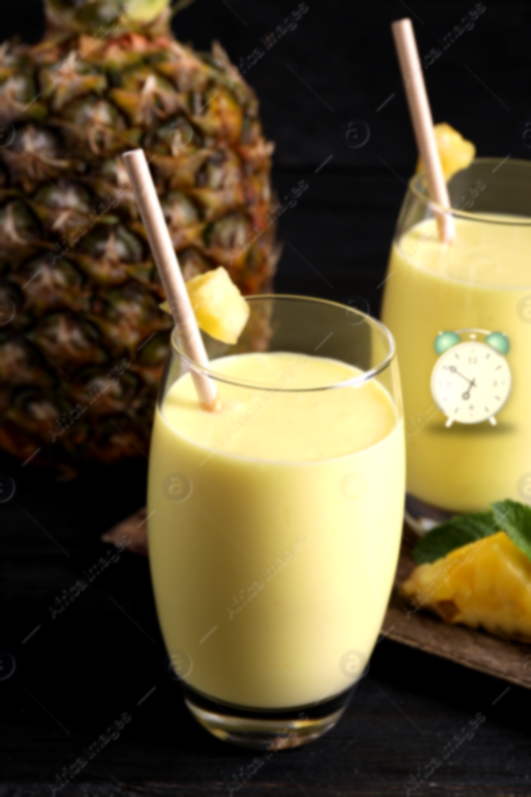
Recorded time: 6:51
